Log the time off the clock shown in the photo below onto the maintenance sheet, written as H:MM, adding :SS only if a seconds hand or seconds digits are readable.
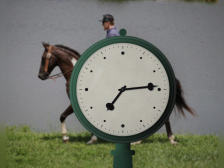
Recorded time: 7:14
